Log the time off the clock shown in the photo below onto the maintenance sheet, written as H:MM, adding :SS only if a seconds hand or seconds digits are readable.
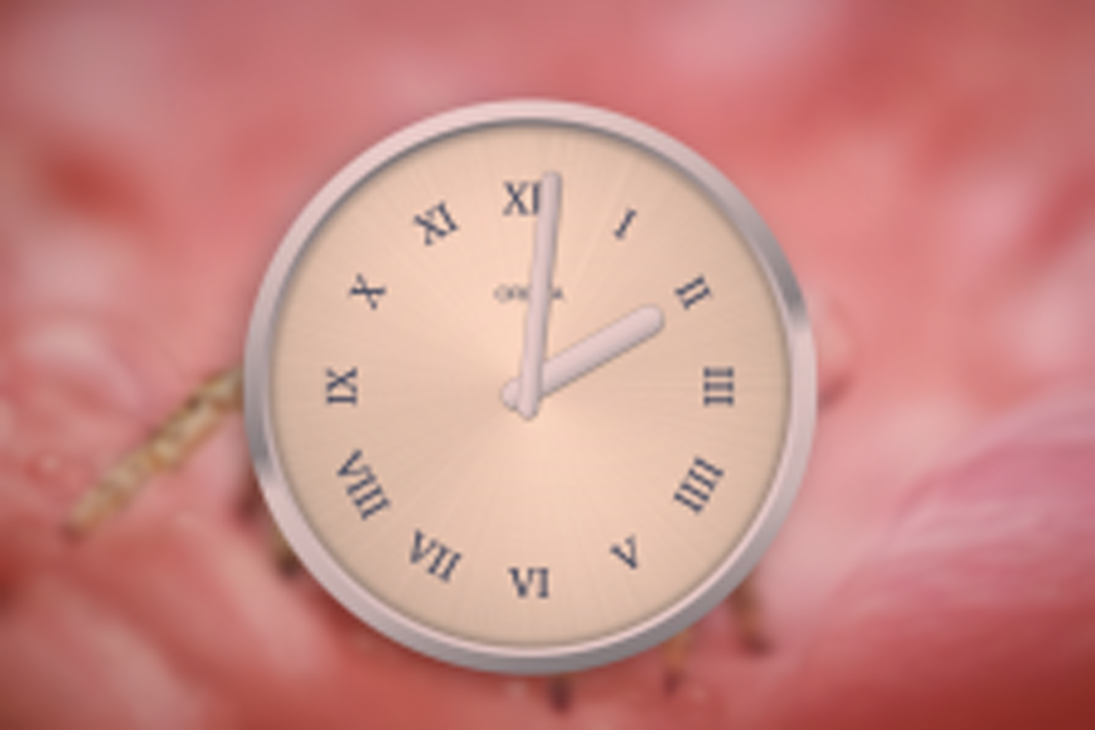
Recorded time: 2:01
